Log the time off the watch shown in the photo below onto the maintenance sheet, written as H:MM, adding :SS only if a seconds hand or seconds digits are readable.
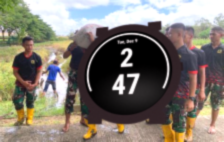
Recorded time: 2:47
